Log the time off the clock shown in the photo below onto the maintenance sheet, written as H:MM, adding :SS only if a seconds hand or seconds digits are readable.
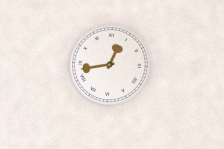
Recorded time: 12:43
